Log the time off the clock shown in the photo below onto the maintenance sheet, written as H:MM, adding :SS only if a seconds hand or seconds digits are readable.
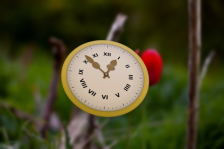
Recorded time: 12:52
